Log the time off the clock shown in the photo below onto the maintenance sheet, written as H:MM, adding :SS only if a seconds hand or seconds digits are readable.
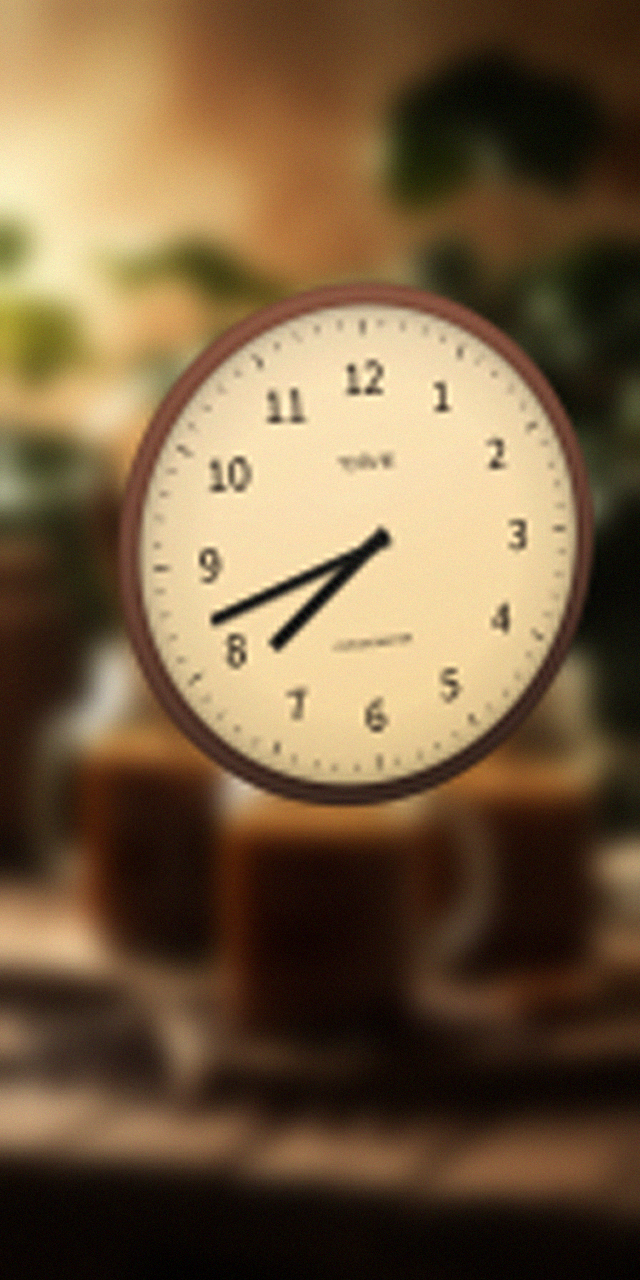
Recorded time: 7:42
